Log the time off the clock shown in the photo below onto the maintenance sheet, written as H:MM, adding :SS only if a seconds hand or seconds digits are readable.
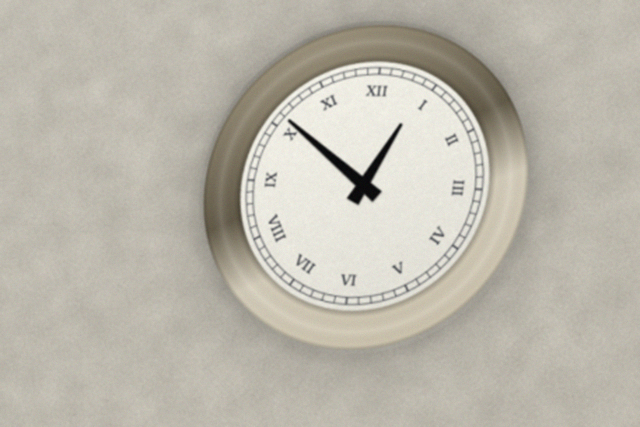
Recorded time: 12:51
